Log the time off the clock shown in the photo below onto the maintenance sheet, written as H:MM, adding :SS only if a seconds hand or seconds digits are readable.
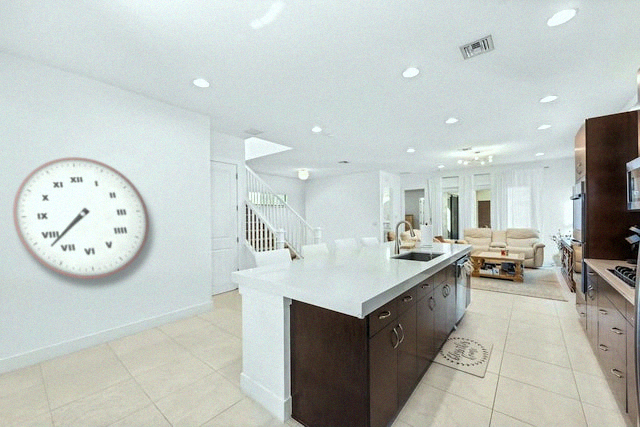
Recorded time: 7:38
